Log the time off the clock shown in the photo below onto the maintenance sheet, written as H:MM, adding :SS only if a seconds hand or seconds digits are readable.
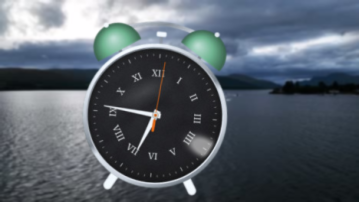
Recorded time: 6:46:01
